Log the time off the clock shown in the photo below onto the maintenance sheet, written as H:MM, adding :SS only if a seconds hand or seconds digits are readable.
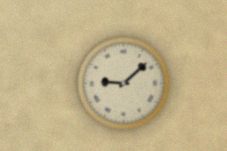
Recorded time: 9:08
